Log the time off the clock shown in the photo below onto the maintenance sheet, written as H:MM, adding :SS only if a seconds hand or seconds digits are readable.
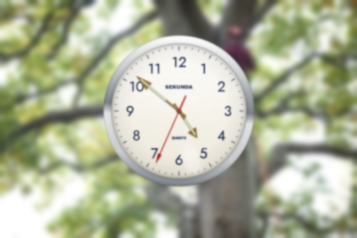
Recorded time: 4:51:34
